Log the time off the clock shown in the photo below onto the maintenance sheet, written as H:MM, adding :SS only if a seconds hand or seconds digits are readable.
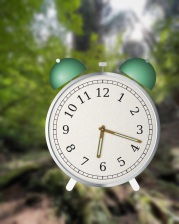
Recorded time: 6:18
